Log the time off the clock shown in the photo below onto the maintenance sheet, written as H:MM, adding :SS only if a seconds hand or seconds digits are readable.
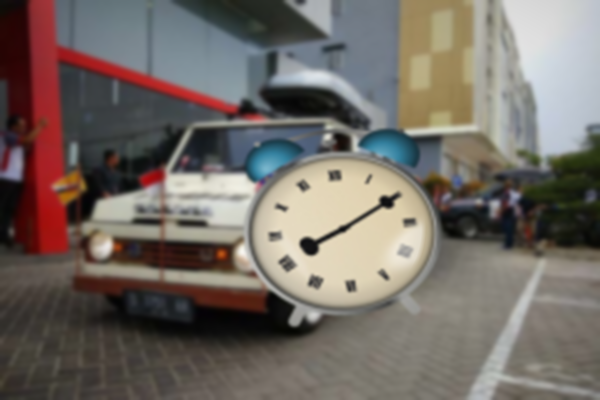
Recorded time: 8:10
